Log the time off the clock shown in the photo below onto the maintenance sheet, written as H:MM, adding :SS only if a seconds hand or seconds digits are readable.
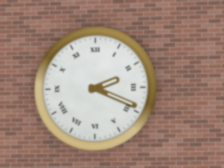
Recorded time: 2:19
